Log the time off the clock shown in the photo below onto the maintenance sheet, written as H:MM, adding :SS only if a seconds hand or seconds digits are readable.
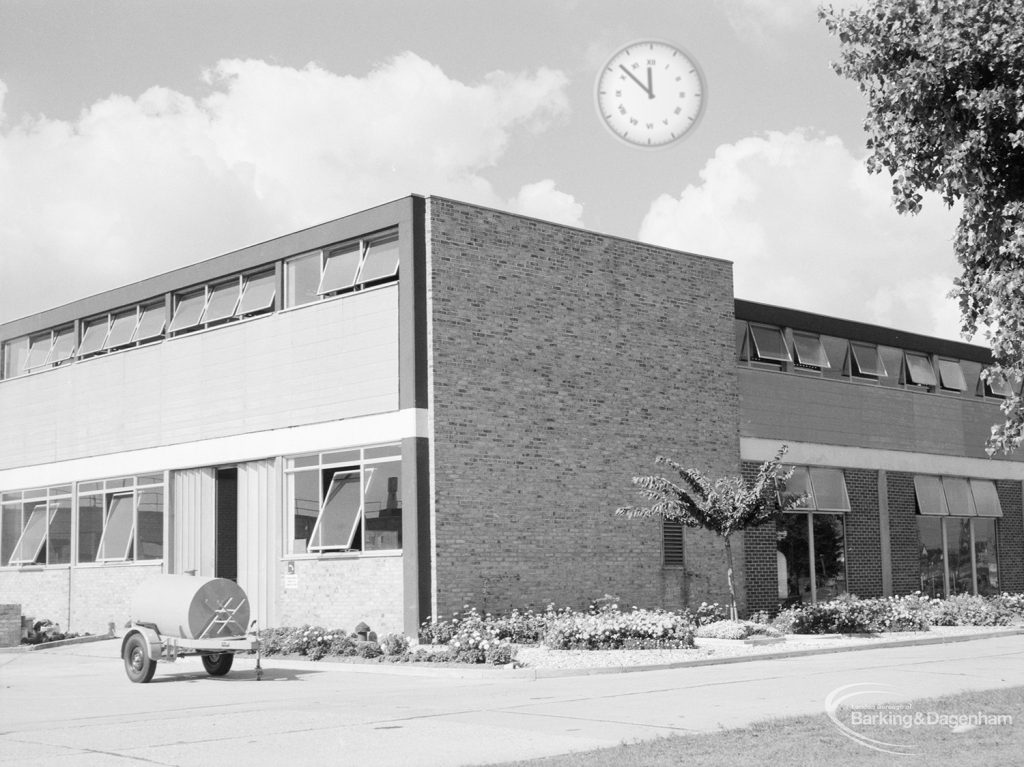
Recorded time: 11:52
